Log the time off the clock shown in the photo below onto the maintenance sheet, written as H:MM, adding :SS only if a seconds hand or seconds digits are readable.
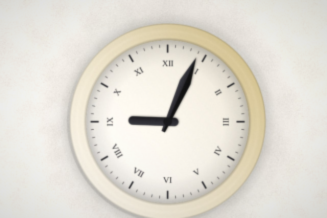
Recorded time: 9:04
